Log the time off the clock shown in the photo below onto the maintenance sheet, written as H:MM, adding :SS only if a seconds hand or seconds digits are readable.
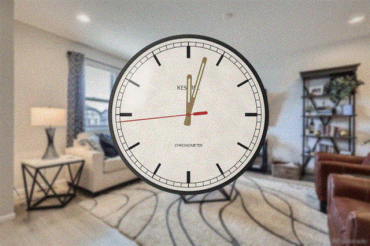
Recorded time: 12:02:44
